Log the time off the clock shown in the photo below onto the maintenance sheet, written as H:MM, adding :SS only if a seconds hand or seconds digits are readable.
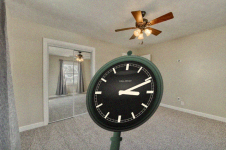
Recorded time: 3:11
